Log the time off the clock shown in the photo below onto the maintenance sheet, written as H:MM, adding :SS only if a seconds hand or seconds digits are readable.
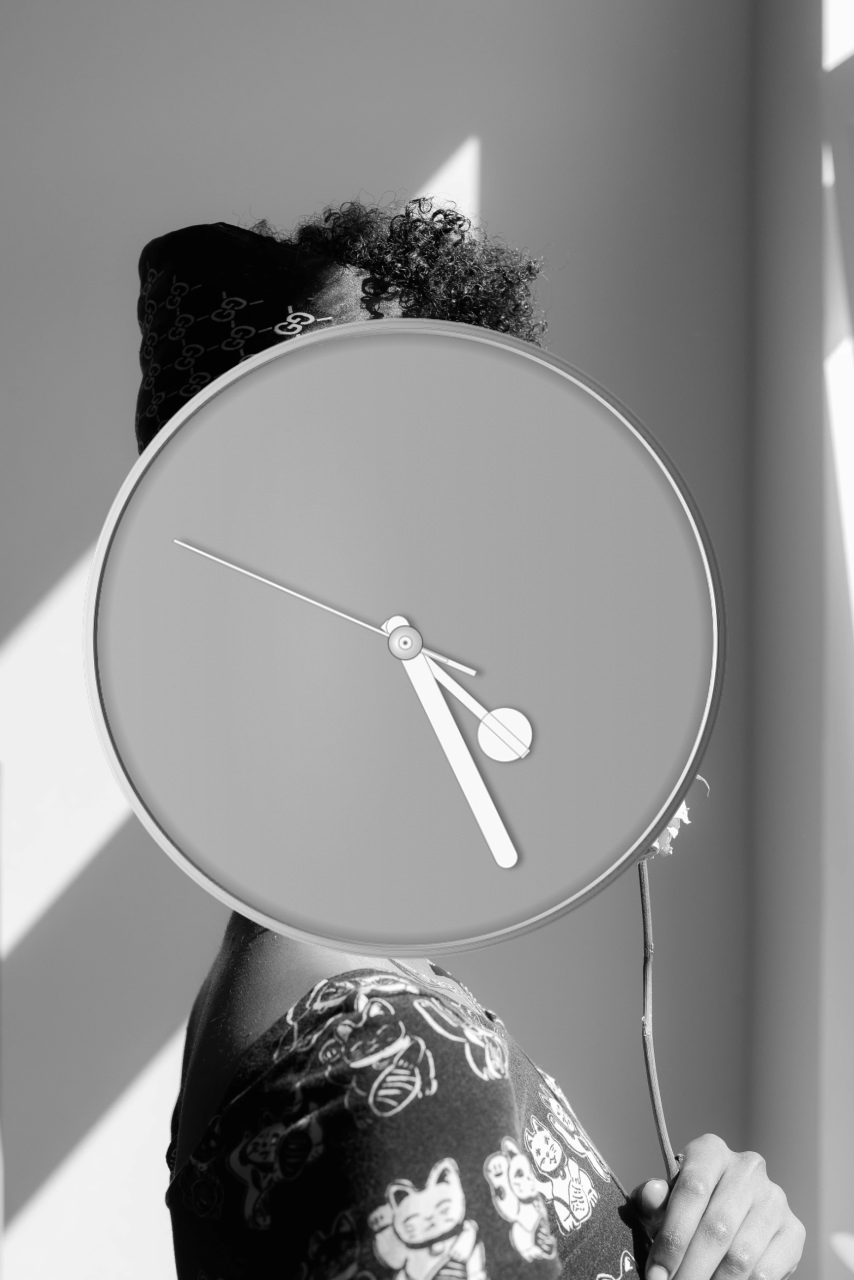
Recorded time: 4:25:49
